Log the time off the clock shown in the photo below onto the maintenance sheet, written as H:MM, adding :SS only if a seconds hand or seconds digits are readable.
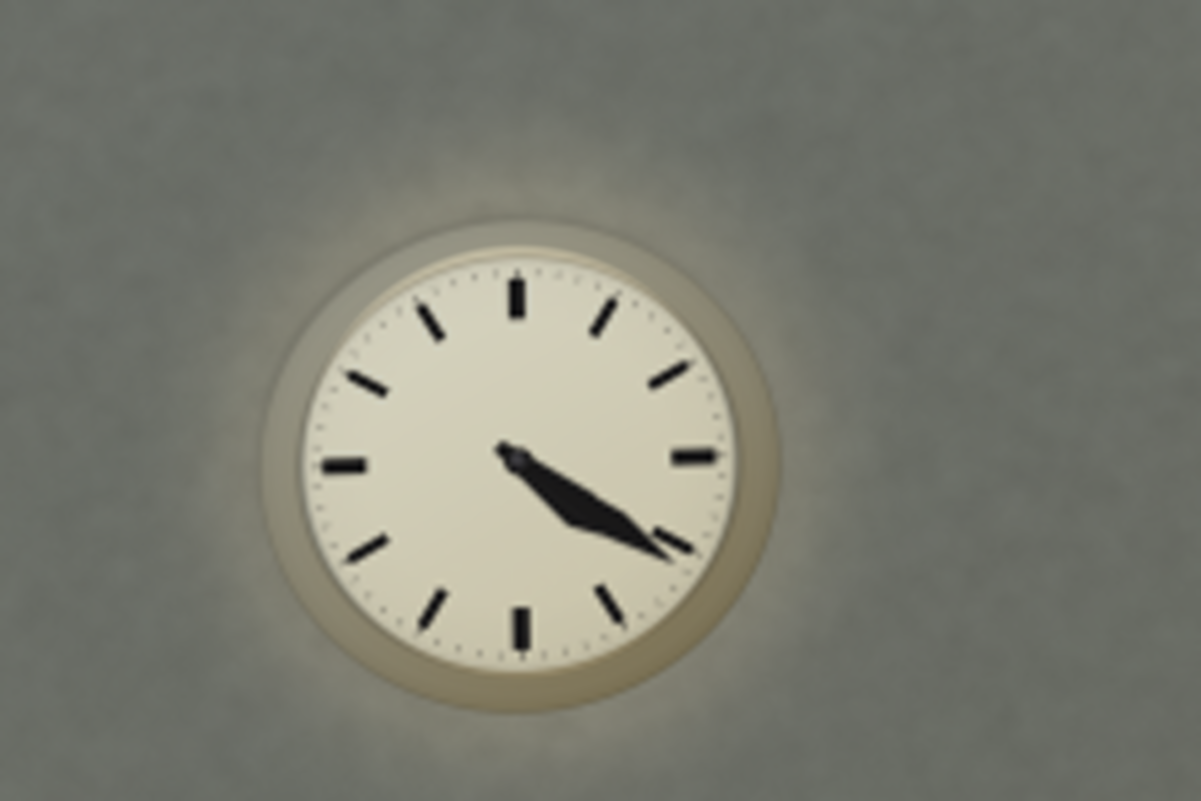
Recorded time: 4:21
